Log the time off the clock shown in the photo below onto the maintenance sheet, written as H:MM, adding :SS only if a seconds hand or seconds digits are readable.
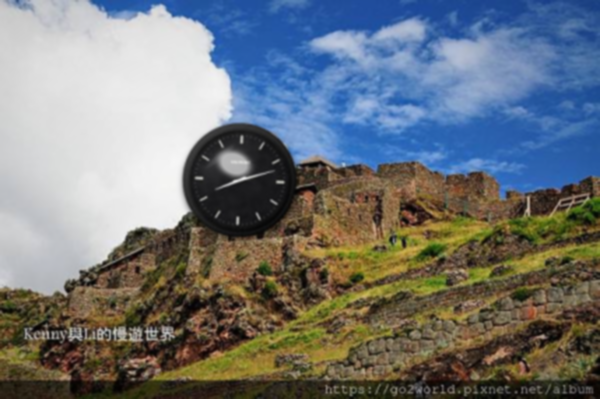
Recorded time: 8:12
